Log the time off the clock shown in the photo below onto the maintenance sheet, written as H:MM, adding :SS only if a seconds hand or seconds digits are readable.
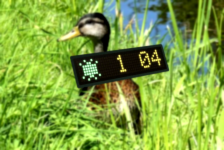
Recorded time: 1:04
